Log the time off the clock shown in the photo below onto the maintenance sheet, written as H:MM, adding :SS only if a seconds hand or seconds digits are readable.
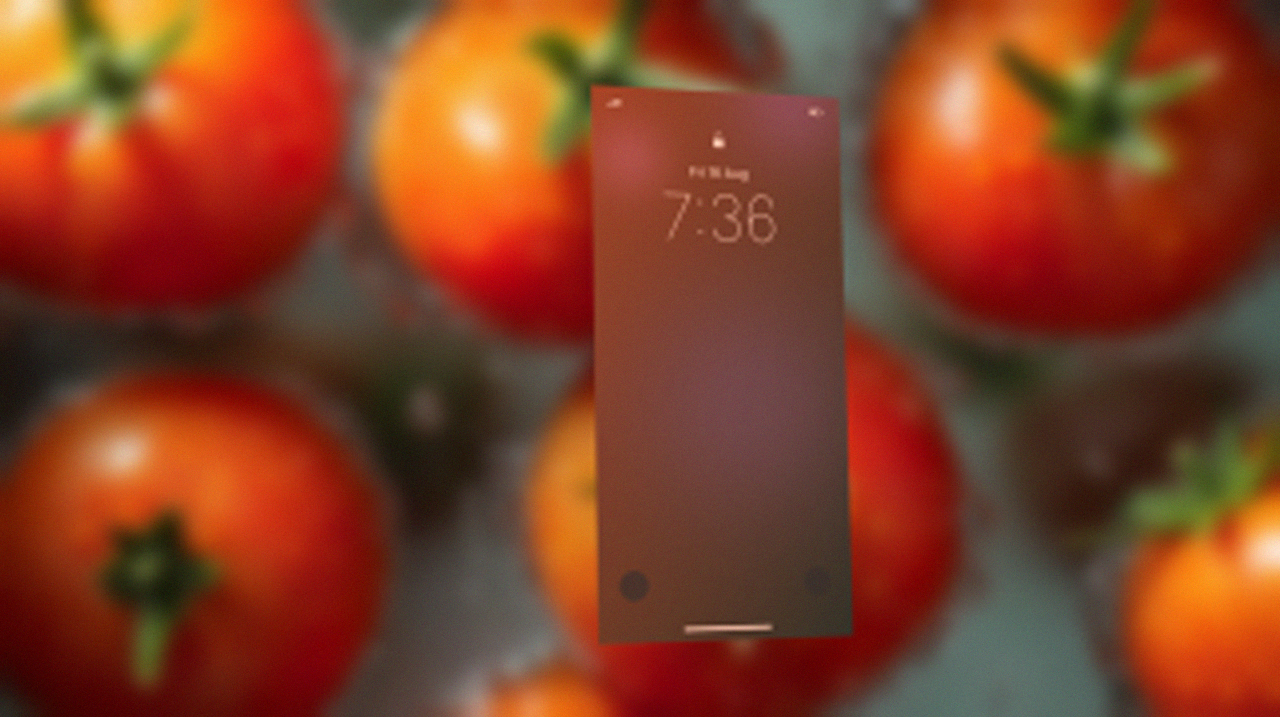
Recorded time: 7:36
